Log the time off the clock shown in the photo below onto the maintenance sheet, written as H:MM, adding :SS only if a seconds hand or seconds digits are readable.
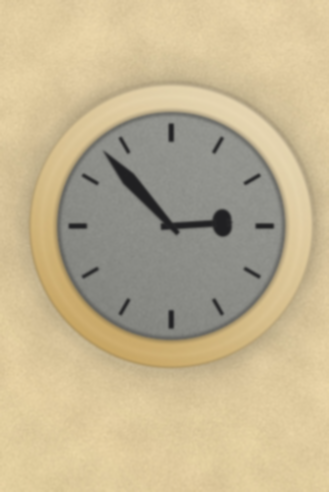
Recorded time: 2:53
